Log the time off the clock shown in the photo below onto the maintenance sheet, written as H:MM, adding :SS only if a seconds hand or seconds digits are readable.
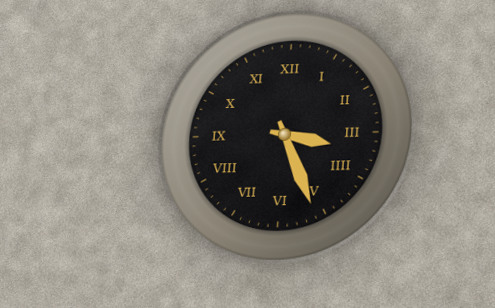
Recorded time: 3:26
